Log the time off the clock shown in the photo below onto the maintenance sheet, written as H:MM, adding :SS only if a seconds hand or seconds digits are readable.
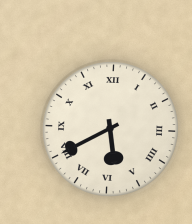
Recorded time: 5:40
